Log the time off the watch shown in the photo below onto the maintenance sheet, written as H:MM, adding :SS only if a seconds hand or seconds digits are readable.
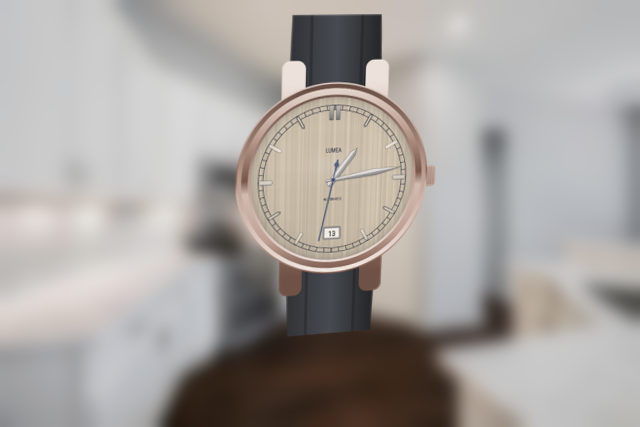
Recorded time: 1:13:32
